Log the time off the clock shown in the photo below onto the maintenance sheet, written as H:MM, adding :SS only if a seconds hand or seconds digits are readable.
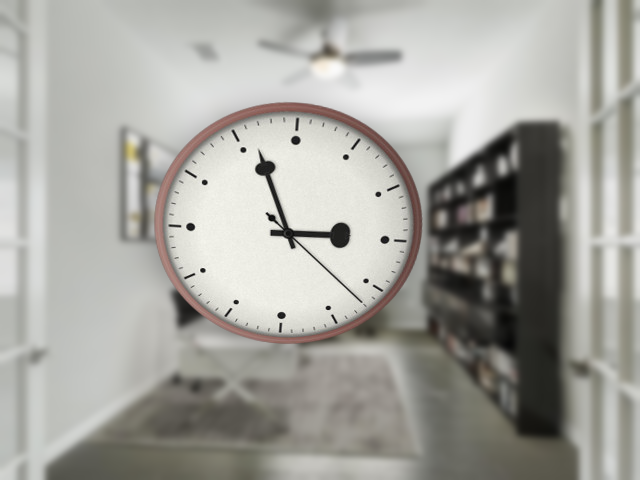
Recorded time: 2:56:22
